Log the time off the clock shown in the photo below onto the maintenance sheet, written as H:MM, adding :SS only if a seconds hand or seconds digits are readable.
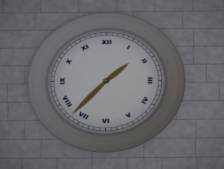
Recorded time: 1:37
